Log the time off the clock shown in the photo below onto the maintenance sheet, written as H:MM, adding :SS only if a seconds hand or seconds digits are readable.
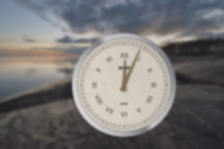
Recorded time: 12:04
